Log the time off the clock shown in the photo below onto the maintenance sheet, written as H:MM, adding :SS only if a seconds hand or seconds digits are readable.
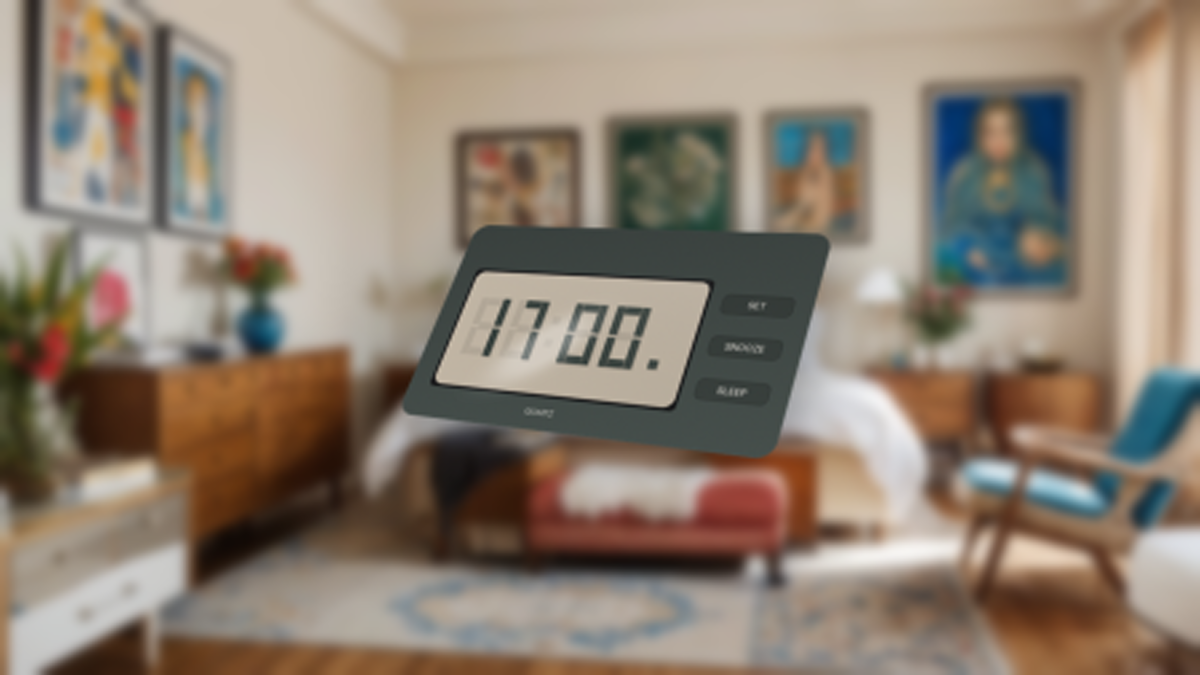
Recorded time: 17:00
